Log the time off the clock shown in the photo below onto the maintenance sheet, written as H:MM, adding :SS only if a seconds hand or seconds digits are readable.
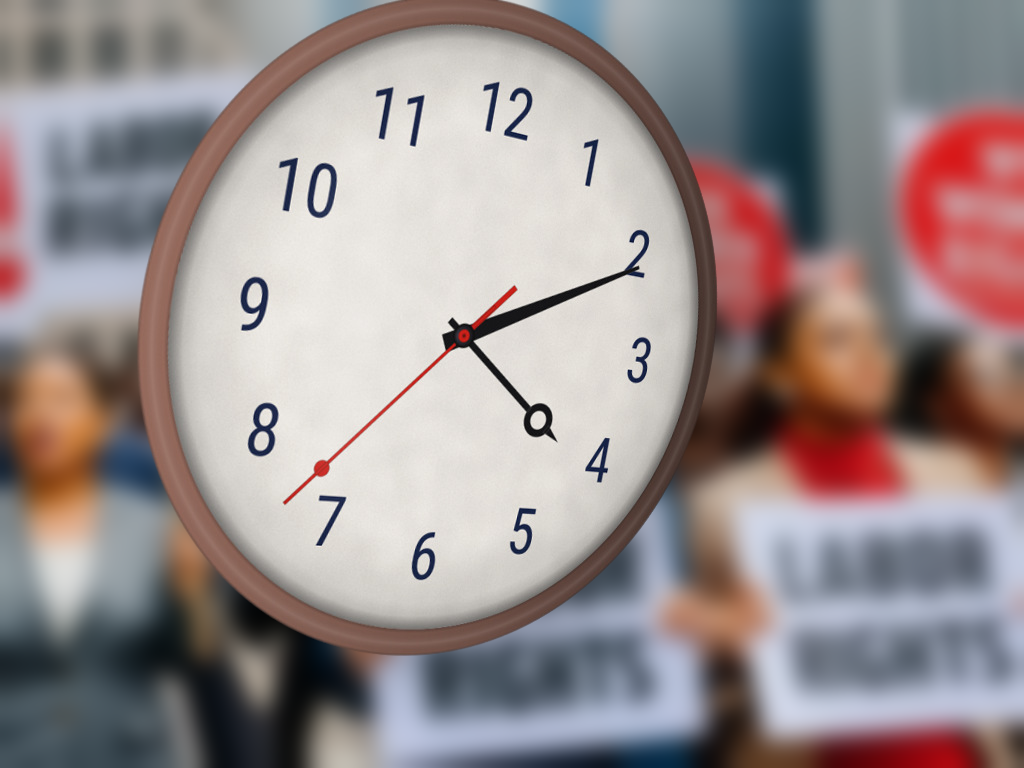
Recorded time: 4:10:37
